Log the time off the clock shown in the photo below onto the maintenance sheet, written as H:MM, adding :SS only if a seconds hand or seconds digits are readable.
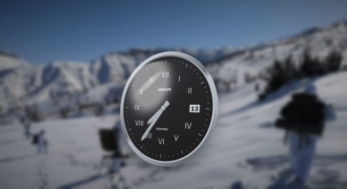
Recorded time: 7:36
